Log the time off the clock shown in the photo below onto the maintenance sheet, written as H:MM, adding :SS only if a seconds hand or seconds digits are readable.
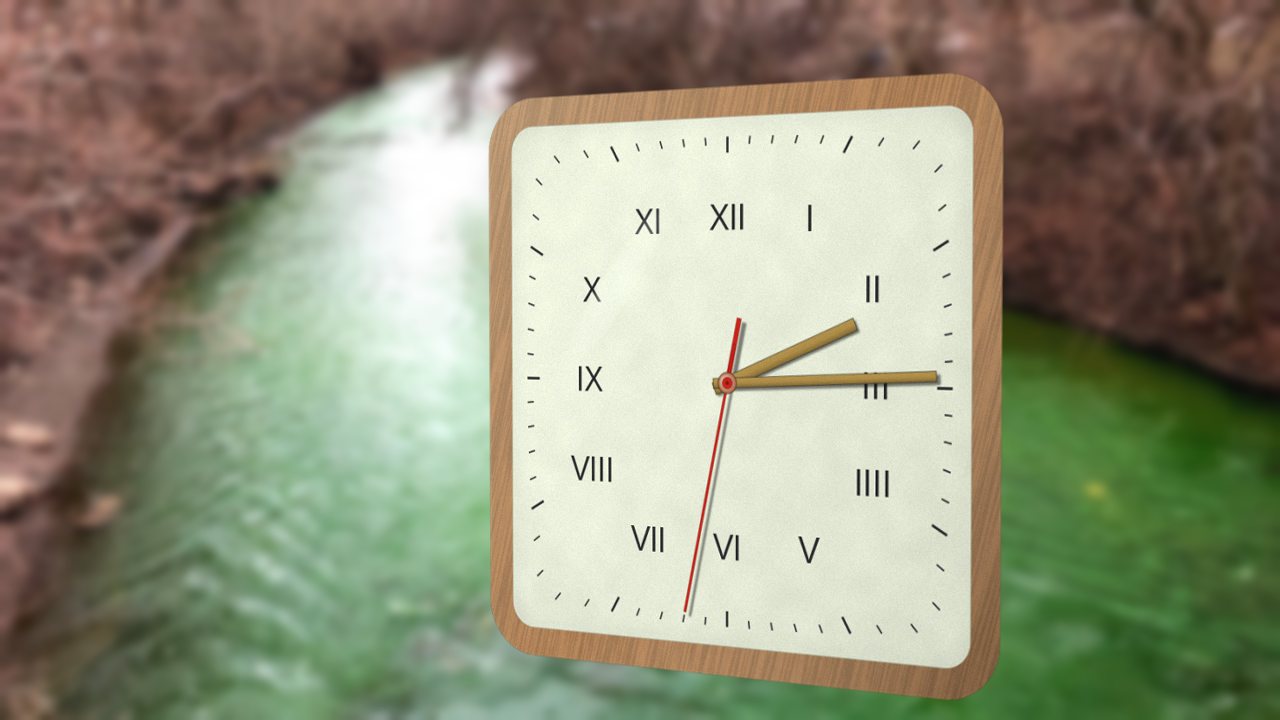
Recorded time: 2:14:32
